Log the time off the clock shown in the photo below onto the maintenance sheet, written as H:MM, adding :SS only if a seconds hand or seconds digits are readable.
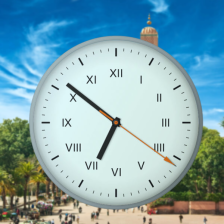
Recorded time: 6:51:21
